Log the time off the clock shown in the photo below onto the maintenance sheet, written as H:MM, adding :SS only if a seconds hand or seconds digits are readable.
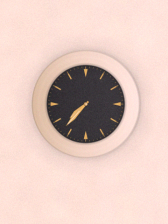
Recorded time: 7:37
